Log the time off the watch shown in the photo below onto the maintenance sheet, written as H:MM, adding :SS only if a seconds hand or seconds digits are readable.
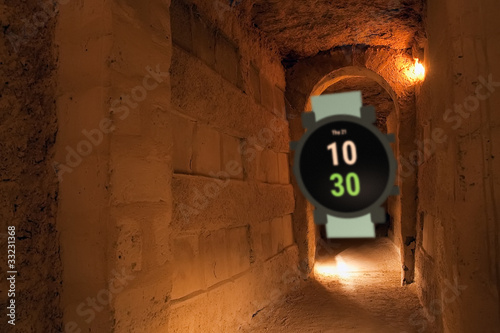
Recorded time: 10:30
